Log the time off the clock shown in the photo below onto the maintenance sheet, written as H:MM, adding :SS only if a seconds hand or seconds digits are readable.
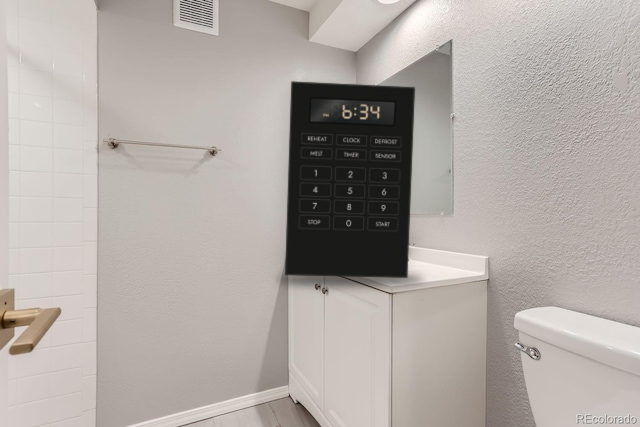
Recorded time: 6:34
